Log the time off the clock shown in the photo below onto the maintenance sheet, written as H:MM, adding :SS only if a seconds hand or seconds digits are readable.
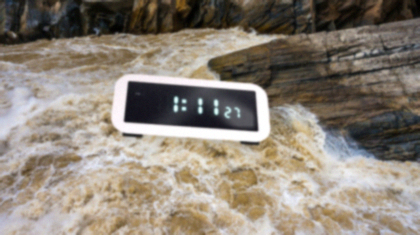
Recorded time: 1:11:27
